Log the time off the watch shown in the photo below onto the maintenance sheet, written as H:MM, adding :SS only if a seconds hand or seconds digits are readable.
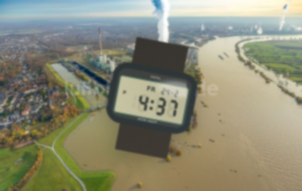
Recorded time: 4:37
